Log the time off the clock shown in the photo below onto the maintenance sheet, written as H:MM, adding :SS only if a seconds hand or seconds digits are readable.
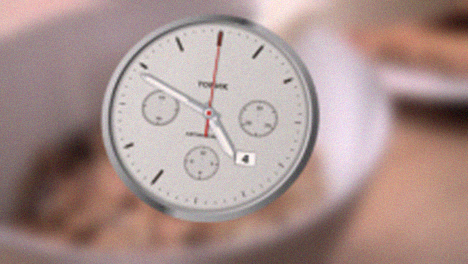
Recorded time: 4:49
